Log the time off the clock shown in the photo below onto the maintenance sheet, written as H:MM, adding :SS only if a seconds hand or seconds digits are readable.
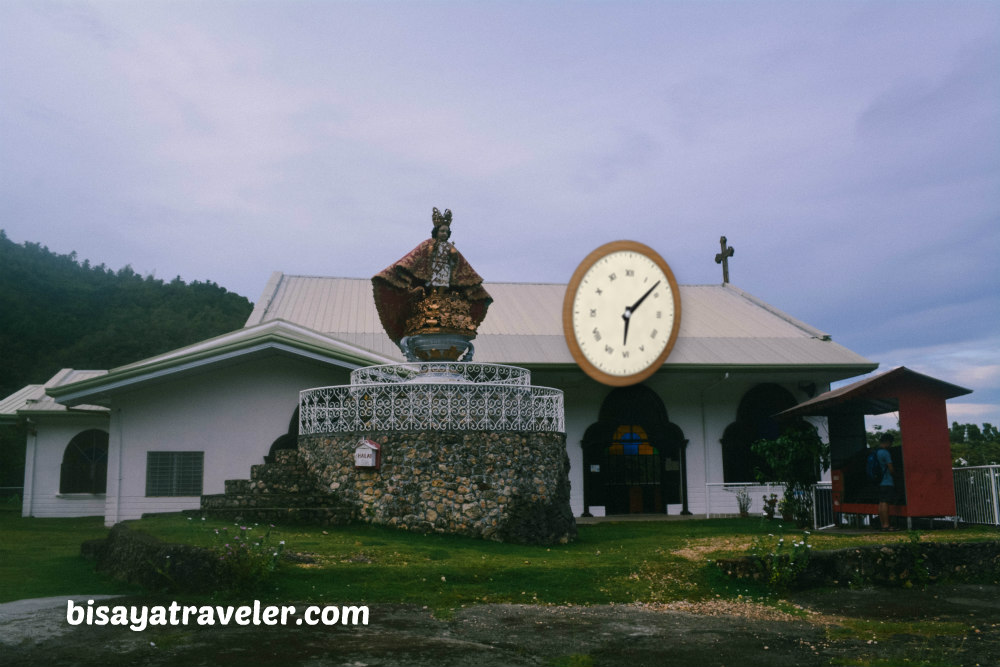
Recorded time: 6:08
